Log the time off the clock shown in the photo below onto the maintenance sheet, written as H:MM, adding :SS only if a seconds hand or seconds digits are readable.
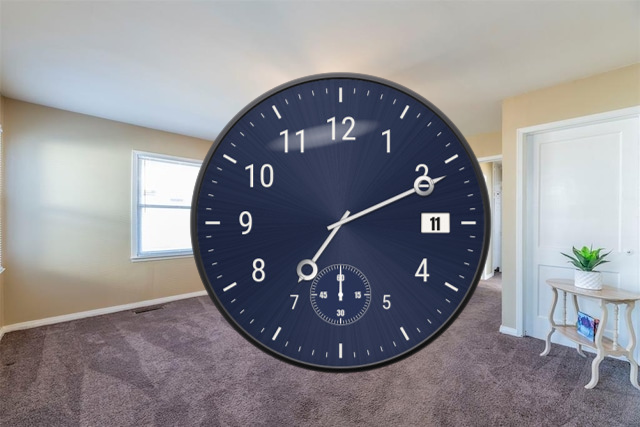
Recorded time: 7:11
